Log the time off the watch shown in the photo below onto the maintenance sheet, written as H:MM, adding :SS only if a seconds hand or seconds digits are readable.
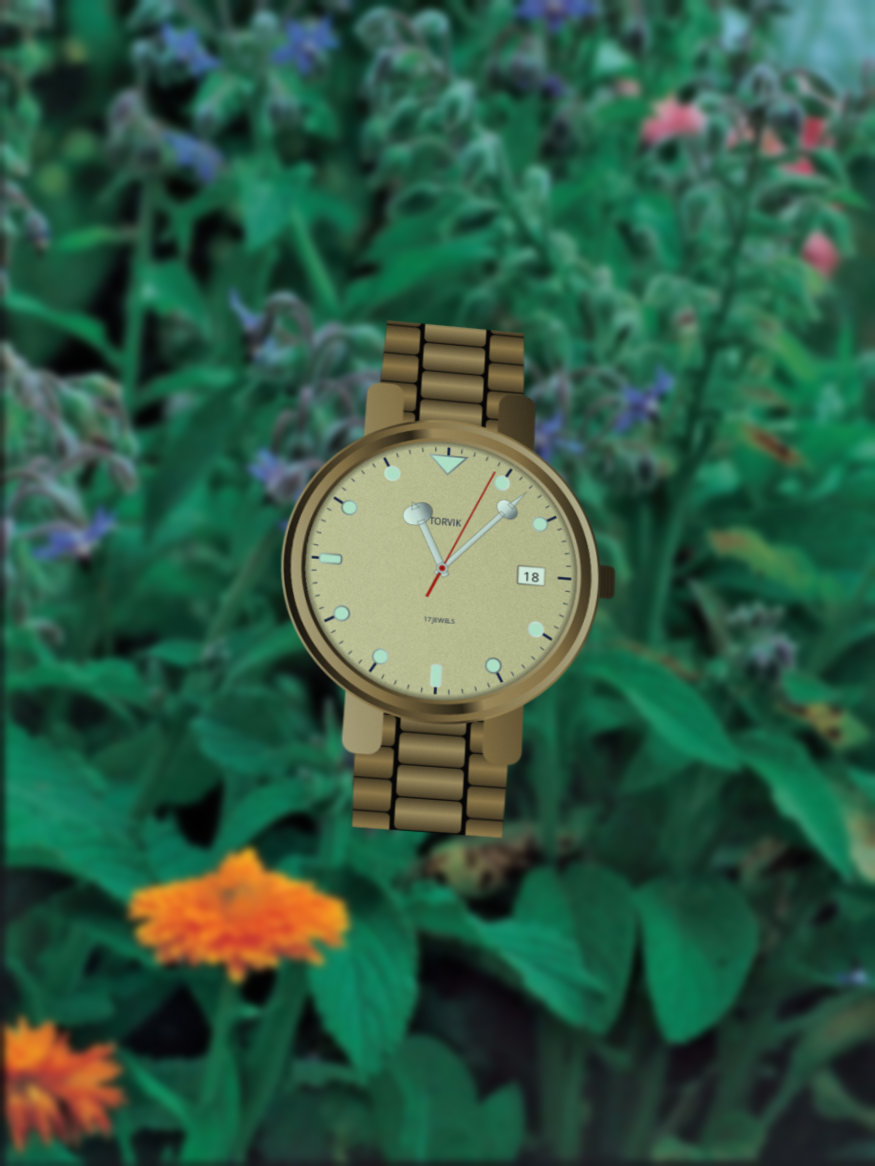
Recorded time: 11:07:04
